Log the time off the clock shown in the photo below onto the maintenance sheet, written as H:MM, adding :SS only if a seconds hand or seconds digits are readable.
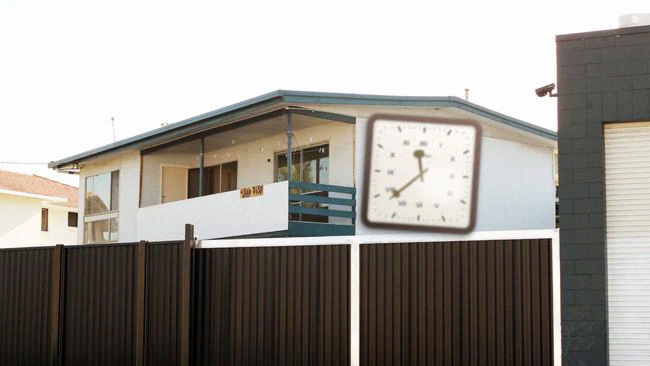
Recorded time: 11:38
